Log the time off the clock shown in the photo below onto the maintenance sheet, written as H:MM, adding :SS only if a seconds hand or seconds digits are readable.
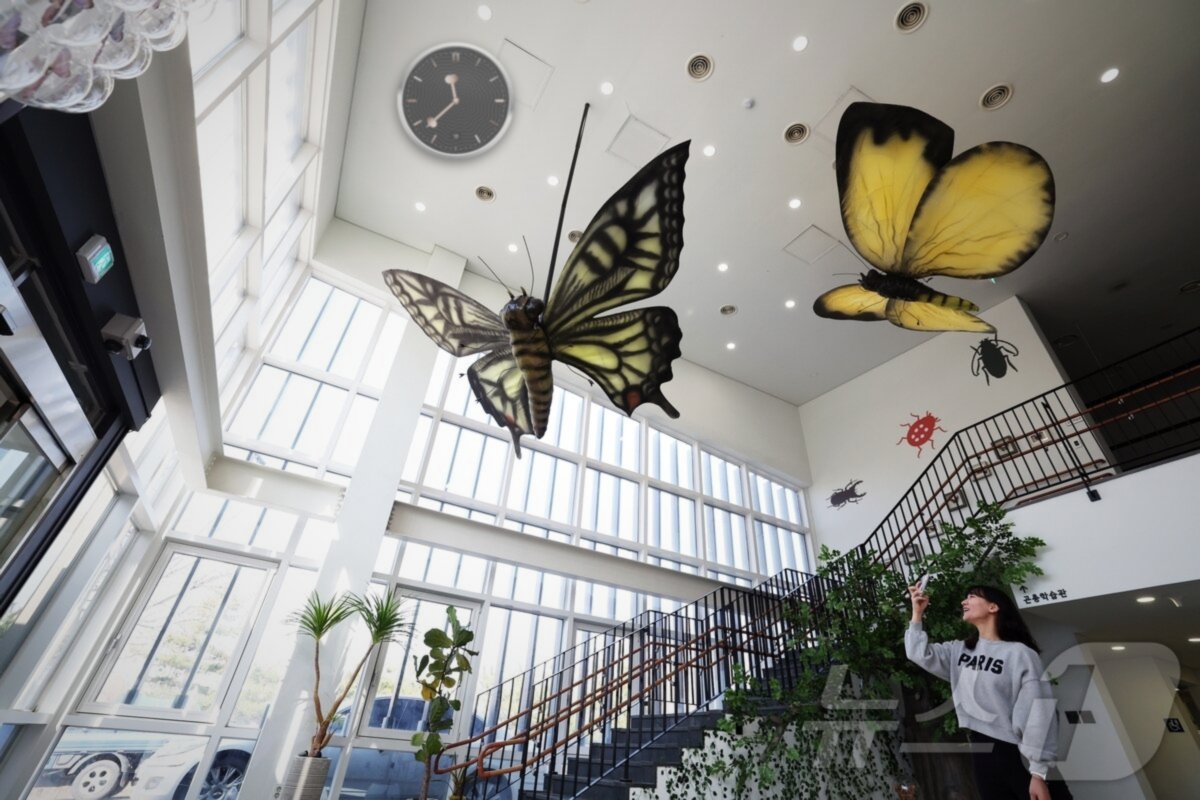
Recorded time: 11:38
